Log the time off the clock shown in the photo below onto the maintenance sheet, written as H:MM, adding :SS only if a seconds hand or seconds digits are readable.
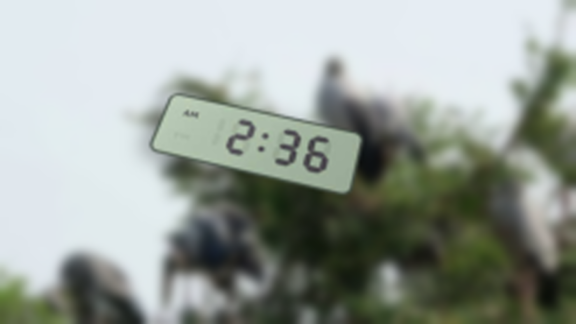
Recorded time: 2:36
